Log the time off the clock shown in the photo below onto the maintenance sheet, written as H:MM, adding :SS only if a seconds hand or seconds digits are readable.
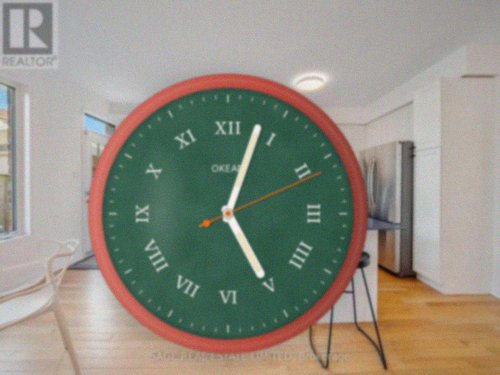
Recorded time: 5:03:11
